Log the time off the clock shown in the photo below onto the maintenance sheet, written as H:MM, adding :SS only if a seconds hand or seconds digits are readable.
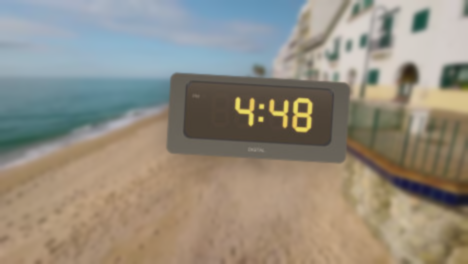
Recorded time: 4:48
